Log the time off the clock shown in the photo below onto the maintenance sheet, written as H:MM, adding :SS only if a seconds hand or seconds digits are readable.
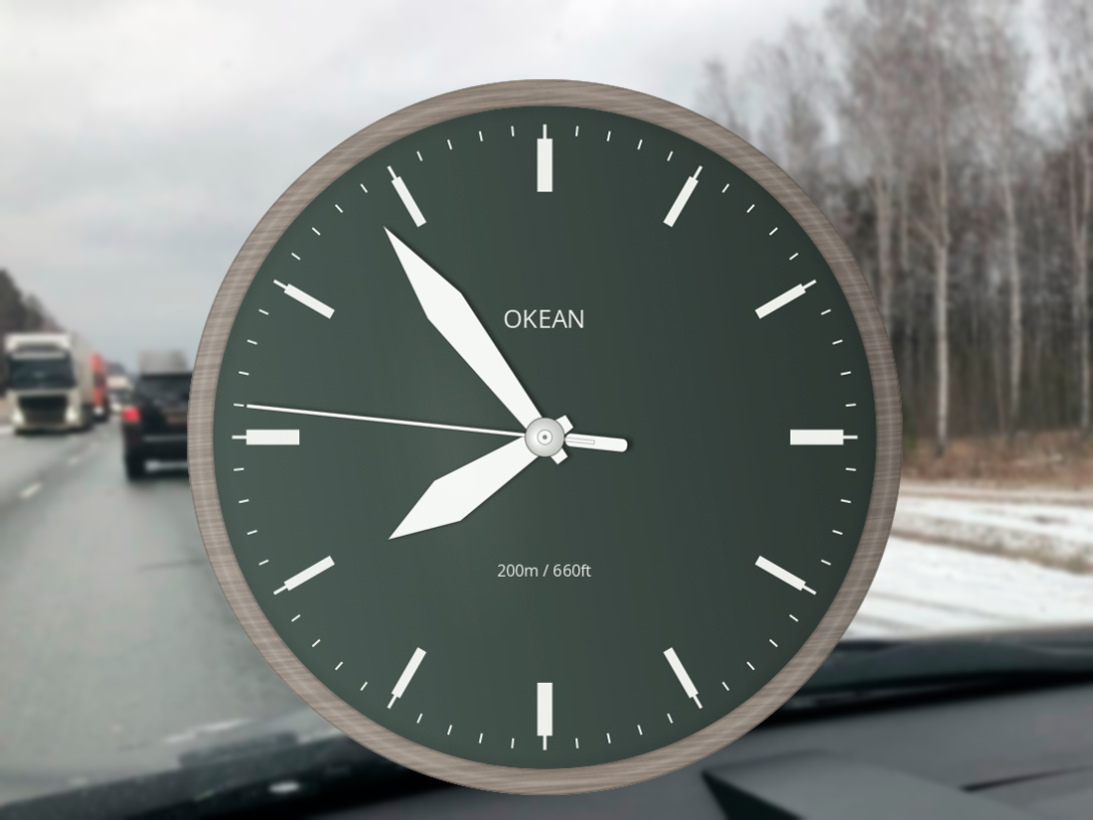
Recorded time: 7:53:46
